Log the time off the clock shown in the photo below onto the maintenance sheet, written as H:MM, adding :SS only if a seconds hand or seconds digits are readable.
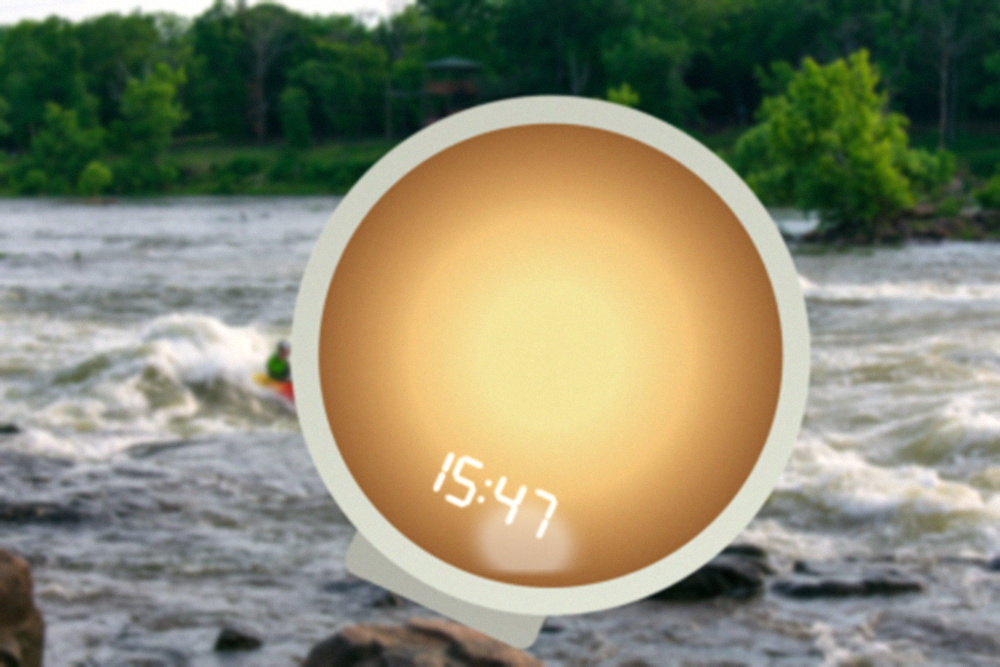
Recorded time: 15:47
